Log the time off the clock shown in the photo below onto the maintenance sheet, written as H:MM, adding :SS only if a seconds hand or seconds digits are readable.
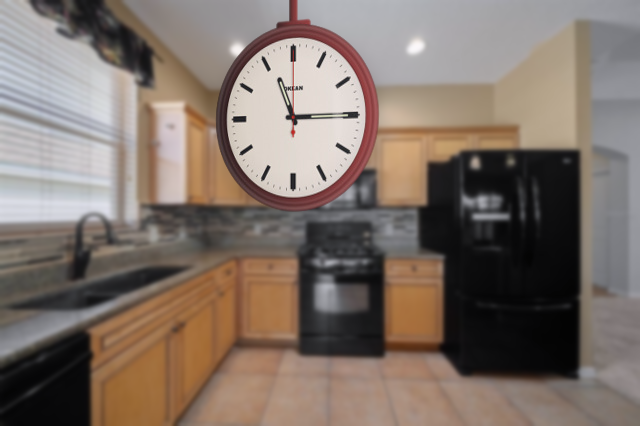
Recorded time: 11:15:00
